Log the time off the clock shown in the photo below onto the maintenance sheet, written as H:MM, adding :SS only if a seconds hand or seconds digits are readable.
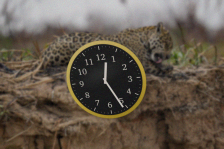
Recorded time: 12:26
